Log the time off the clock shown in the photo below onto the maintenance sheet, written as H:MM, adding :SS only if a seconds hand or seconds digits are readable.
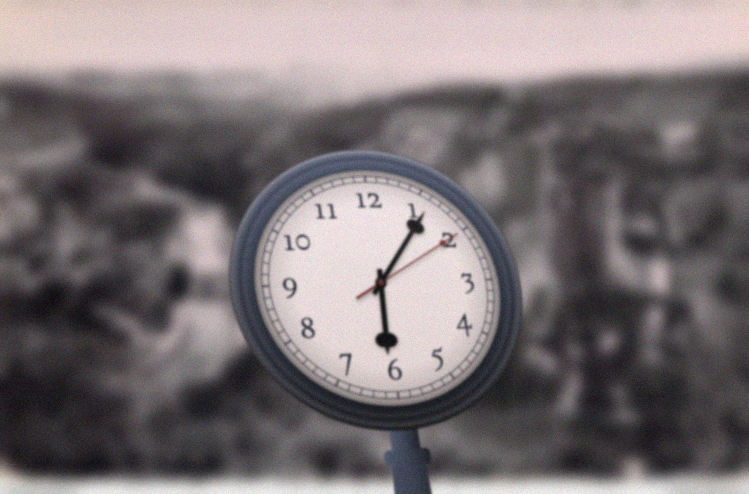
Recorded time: 6:06:10
